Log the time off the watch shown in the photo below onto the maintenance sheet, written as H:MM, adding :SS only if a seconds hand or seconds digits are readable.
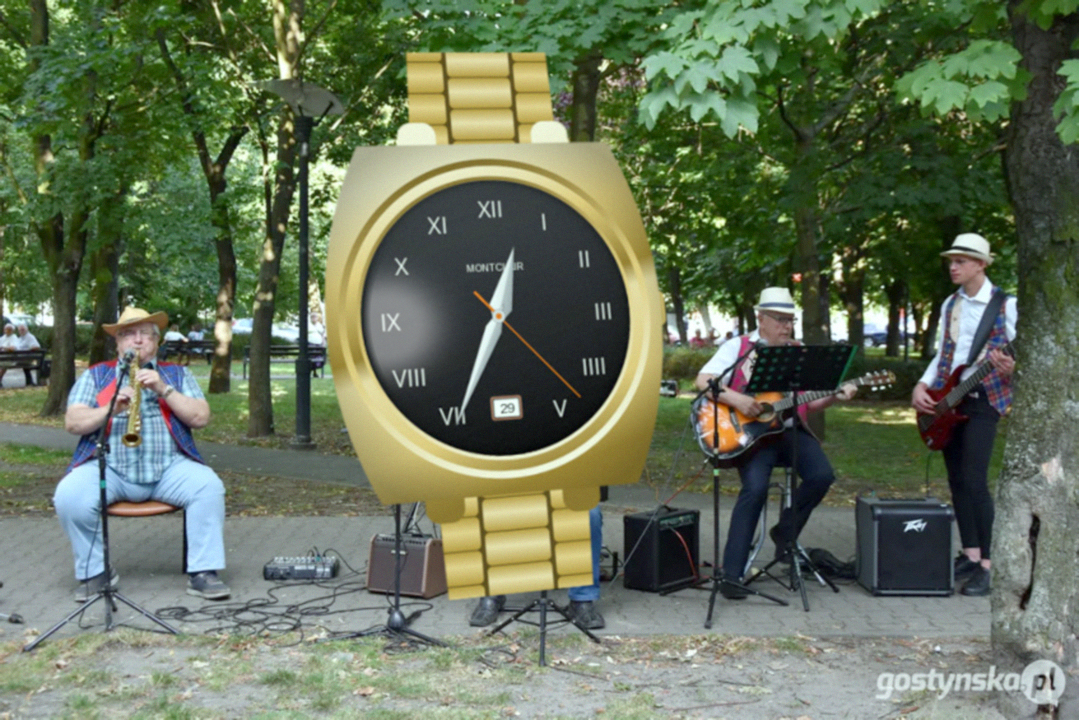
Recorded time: 12:34:23
